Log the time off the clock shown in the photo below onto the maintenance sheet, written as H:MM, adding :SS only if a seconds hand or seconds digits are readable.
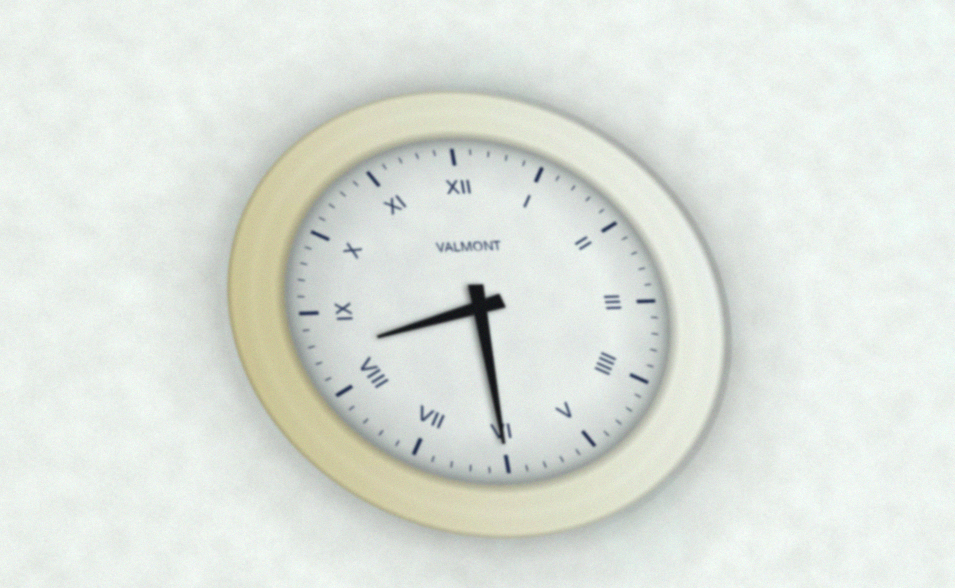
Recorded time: 8:30
